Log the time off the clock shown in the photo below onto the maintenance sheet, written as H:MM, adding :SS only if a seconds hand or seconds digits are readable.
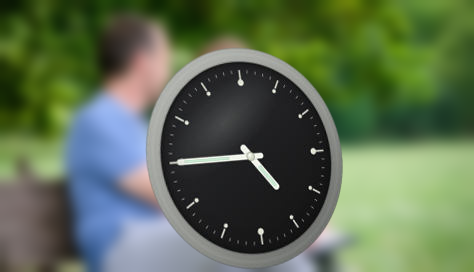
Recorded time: 4:45
